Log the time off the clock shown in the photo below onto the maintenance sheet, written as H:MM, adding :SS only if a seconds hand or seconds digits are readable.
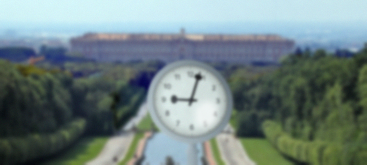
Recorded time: 9:03
